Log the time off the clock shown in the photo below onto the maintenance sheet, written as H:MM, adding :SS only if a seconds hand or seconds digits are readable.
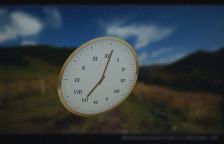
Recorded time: 7:01
